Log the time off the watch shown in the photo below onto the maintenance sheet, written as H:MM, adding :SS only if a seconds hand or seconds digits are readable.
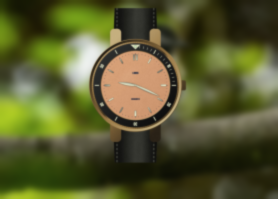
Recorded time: 9:19
